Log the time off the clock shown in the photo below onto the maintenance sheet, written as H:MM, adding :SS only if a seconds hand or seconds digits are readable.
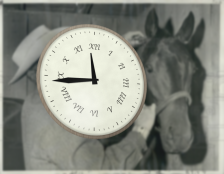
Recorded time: 11:44
